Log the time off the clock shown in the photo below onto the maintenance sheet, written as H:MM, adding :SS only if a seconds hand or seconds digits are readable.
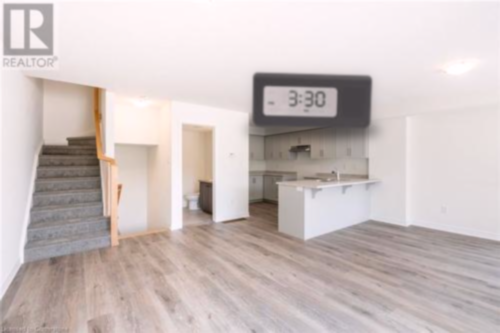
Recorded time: 3:30
